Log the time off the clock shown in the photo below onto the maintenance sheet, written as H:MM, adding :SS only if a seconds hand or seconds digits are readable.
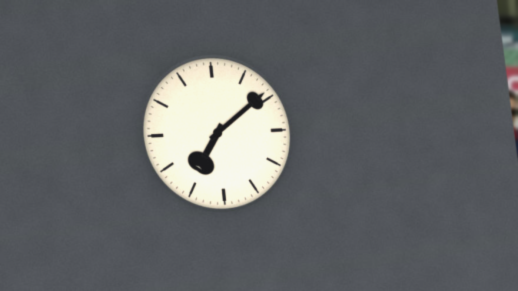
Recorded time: 7:09
